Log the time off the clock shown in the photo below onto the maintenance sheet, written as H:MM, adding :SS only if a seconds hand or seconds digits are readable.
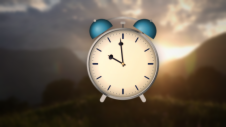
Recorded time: 9:59
